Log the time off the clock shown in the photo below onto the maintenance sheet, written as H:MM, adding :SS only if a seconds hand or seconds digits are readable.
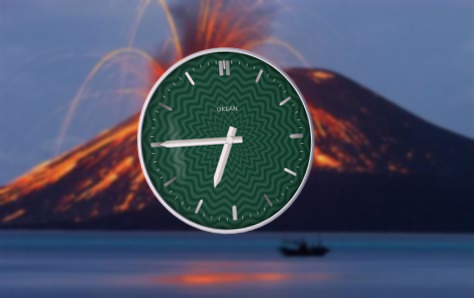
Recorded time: 6:45
